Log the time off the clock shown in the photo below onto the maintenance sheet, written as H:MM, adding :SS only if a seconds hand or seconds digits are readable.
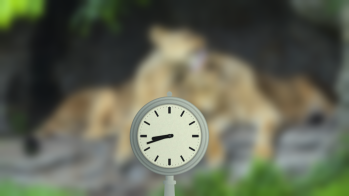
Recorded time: 8:42
